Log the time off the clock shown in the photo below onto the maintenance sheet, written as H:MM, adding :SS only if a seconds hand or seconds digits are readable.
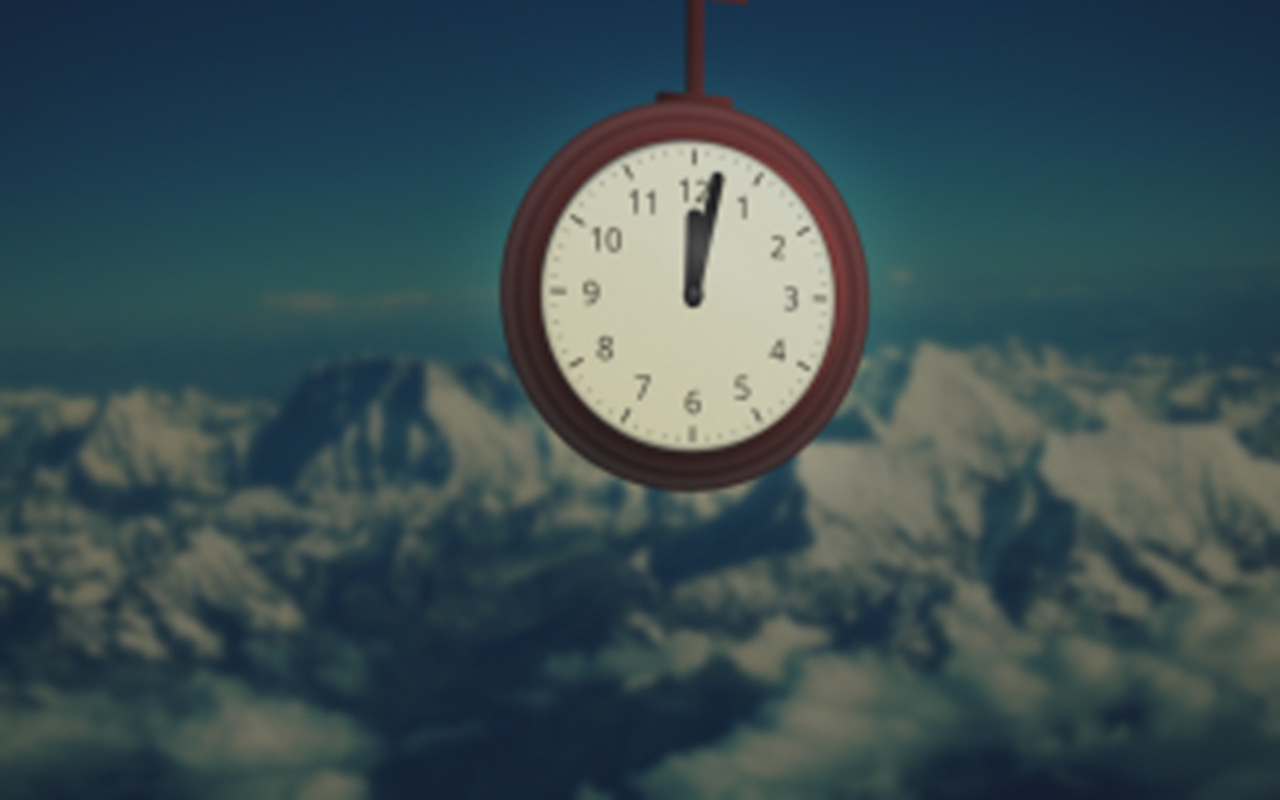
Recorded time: 12:02
